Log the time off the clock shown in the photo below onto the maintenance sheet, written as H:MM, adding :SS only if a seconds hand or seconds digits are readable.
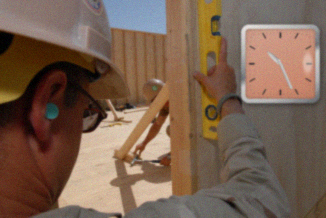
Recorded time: 10:26
